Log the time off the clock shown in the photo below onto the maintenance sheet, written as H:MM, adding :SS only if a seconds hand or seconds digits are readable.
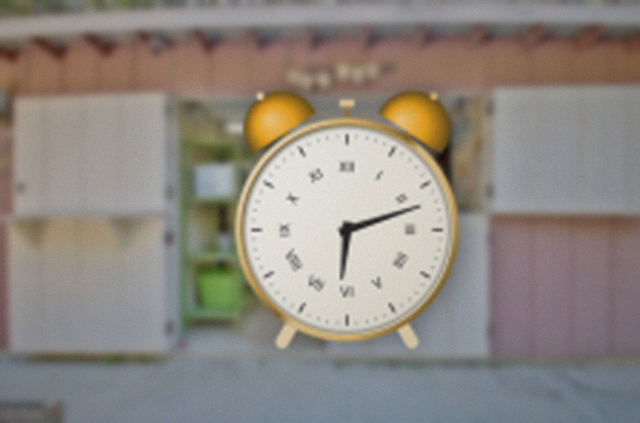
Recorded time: 6:12
